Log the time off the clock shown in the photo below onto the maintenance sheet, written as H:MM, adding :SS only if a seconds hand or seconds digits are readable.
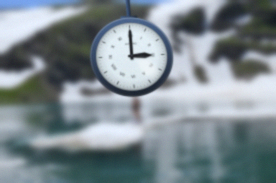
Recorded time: 3:00
